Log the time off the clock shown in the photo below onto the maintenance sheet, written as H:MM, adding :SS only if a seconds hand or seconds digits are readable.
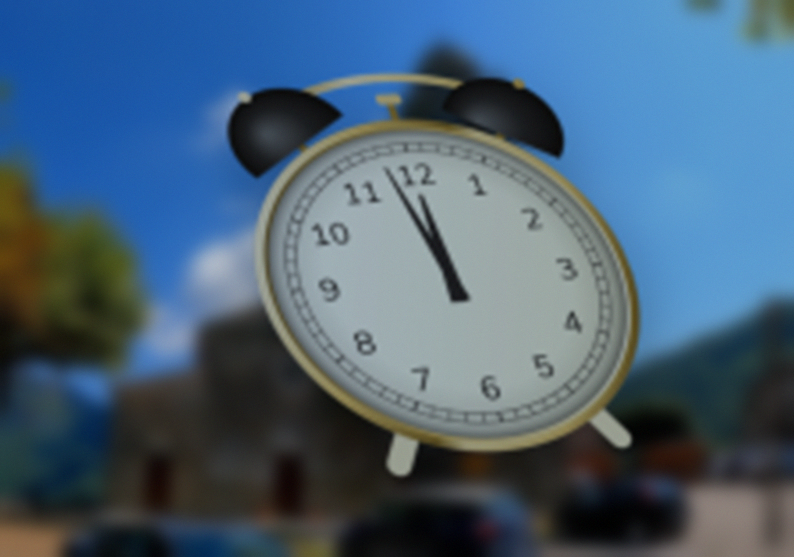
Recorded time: 11:58
